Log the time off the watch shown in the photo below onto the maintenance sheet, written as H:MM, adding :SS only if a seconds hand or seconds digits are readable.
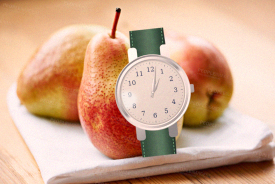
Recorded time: 1:02
